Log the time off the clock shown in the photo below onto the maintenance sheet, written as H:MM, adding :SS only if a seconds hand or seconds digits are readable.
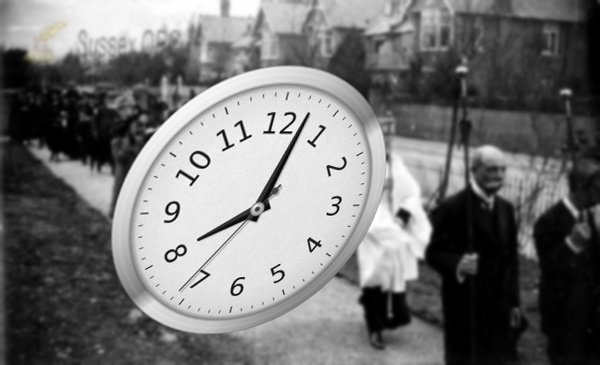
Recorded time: 8:02:36
